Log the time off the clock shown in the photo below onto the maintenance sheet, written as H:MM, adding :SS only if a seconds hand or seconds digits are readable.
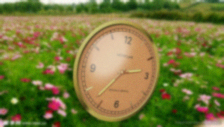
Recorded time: 2:37
